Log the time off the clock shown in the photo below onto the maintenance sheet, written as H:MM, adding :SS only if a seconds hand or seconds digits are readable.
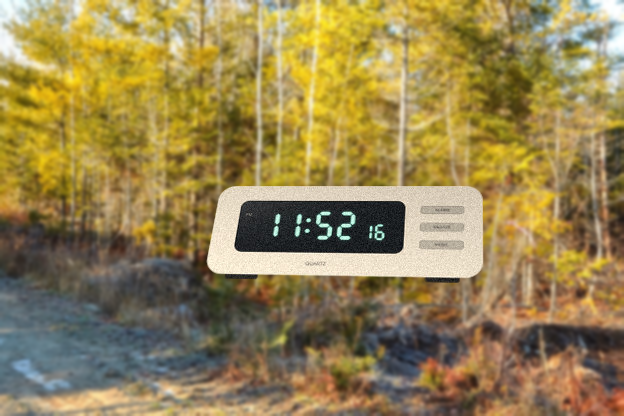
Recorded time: 11:52:16
